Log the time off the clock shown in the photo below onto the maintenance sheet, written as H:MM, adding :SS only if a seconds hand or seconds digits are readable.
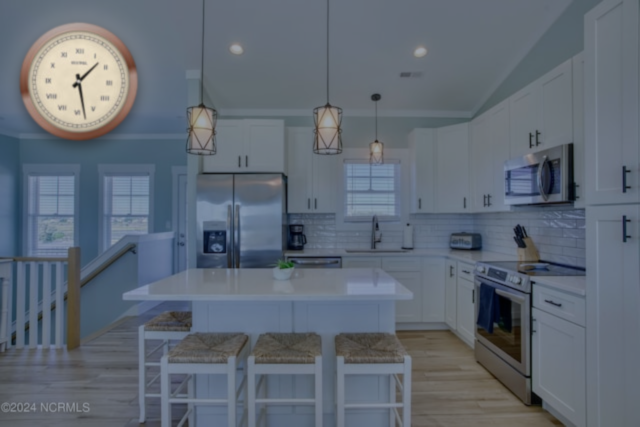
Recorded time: 1:28
